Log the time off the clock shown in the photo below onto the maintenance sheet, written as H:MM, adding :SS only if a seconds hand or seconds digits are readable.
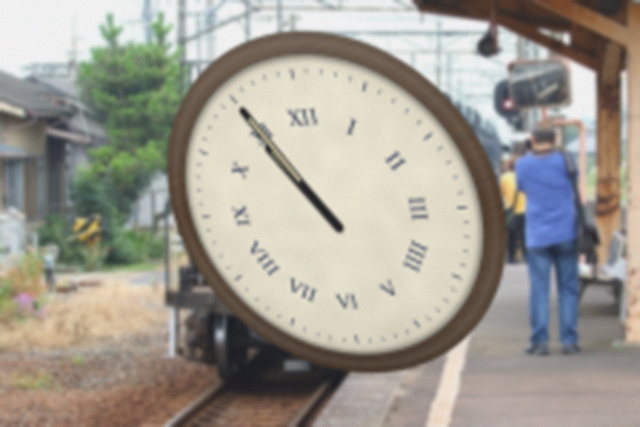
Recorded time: 10:55
